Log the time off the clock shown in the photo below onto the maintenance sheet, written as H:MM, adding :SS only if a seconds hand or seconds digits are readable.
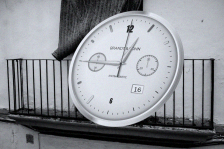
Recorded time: 12:45
